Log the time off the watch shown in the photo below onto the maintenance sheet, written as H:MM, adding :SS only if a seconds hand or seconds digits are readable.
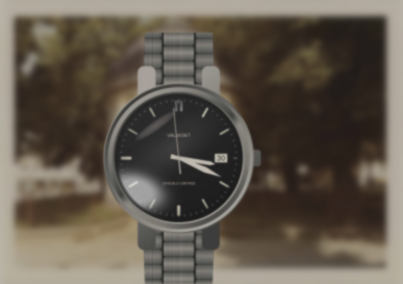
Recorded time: 3:18:59
